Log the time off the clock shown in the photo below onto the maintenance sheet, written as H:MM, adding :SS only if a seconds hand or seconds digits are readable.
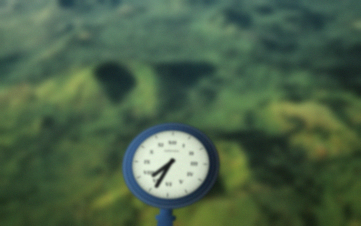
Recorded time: 7:34
